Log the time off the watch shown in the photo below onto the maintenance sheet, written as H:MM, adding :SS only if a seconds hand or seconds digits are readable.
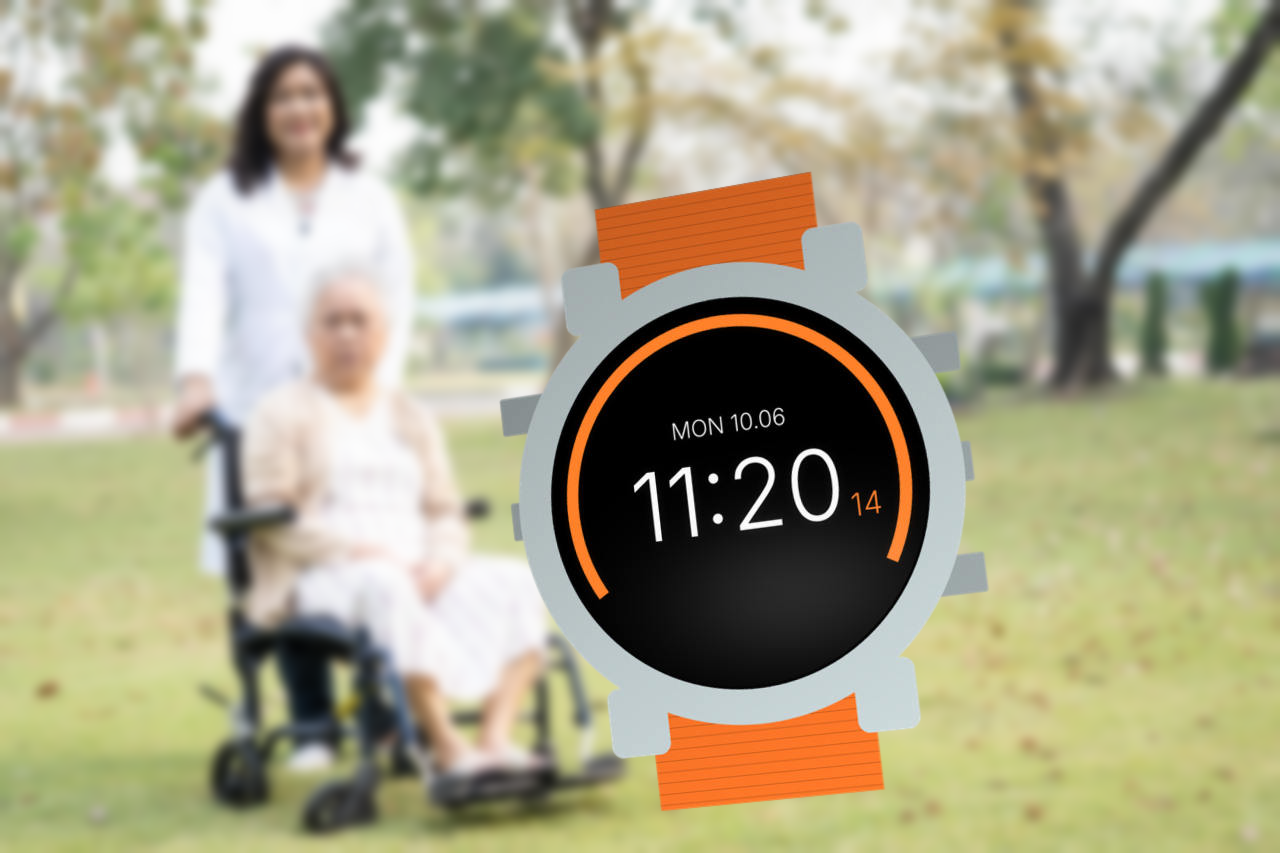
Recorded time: 11:20:14
